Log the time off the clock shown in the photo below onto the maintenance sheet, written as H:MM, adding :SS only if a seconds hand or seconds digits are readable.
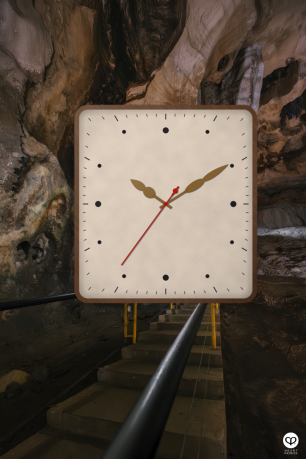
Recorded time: 10:09:36
